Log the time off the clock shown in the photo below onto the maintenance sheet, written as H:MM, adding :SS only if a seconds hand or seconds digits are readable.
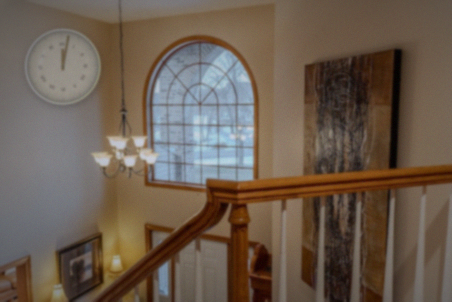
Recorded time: 12:02
